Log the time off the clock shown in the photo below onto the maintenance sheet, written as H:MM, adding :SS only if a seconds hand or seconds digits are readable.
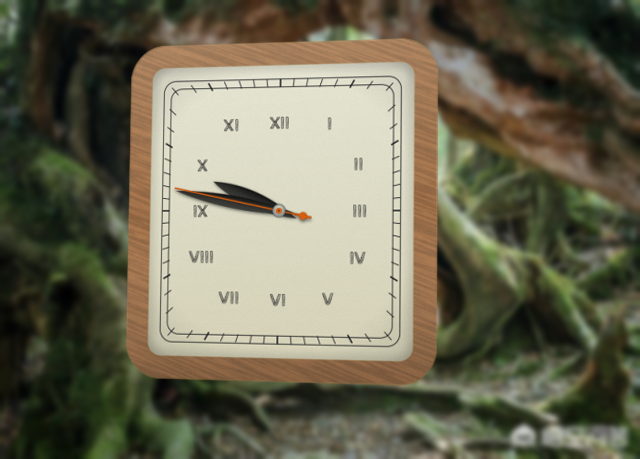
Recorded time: 9:46:47
